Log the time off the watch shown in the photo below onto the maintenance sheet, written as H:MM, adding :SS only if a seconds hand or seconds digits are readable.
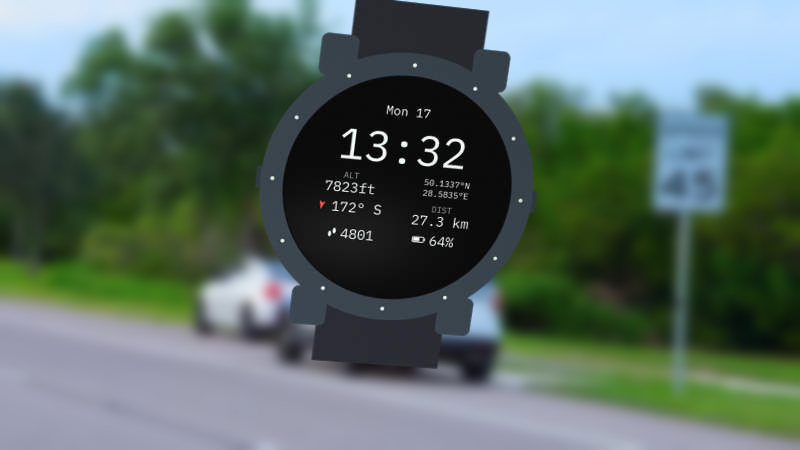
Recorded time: 13:32
